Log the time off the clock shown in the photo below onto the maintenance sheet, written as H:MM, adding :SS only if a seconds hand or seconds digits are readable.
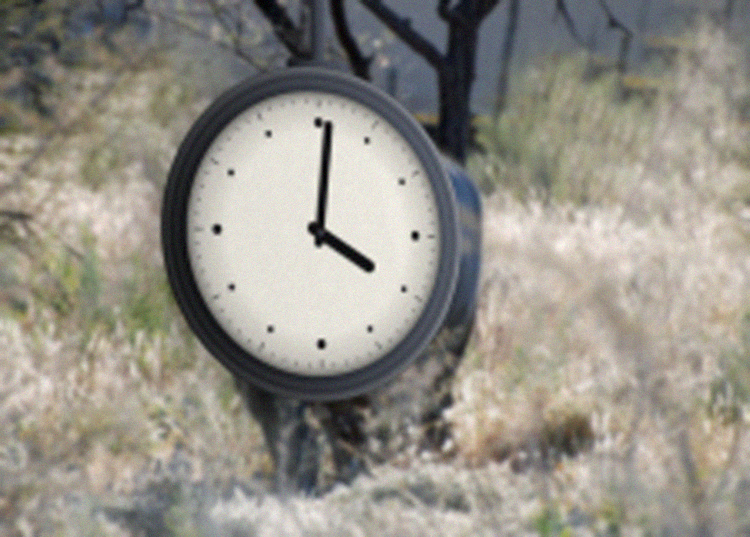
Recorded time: 4:01
